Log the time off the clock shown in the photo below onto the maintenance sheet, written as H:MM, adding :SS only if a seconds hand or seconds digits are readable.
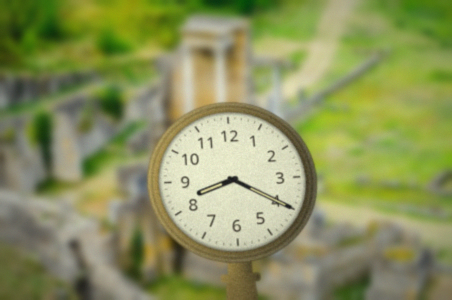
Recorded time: 8:20
